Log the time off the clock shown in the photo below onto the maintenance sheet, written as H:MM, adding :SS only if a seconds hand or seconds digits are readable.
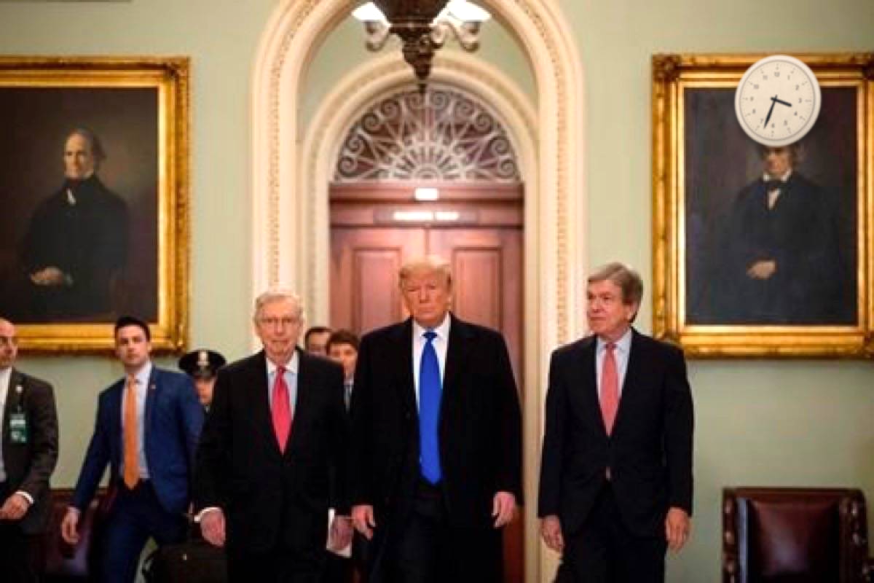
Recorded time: 3:33
